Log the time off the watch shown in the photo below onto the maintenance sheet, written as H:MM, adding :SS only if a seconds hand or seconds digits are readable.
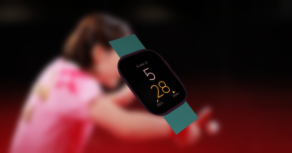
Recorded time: 5:28
